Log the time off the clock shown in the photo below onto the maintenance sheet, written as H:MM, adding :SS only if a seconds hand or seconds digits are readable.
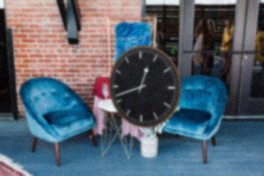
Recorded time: 12:42
